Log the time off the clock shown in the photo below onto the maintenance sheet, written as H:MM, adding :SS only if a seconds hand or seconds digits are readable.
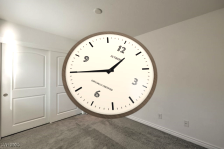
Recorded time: 12:40
